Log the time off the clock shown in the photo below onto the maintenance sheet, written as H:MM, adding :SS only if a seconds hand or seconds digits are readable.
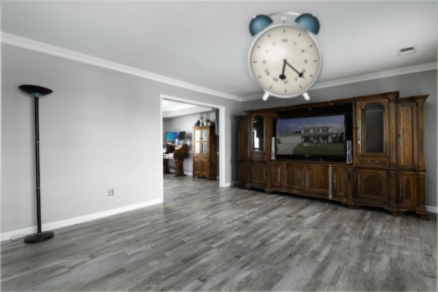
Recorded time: 6:22
